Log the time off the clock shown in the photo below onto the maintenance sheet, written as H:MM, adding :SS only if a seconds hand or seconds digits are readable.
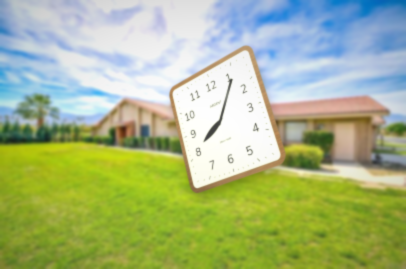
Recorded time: 8:06
